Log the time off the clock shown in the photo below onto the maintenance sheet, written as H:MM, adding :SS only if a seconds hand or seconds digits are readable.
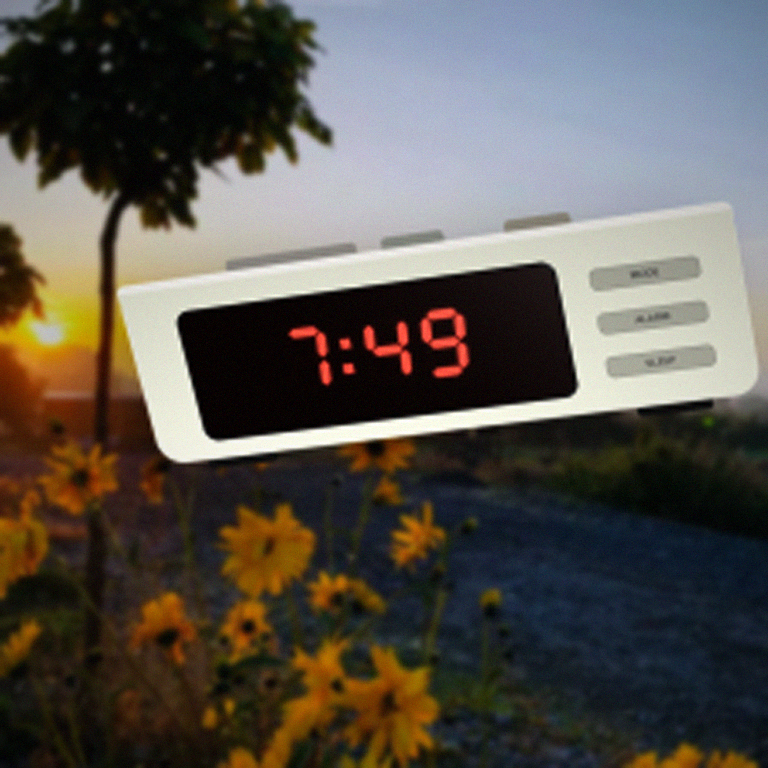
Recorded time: 7:49
